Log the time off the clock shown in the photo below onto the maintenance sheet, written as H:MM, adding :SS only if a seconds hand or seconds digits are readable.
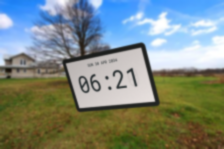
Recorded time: 6:21
